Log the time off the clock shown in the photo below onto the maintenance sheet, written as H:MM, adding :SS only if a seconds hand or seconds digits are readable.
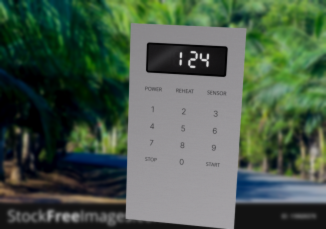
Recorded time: 1:24
